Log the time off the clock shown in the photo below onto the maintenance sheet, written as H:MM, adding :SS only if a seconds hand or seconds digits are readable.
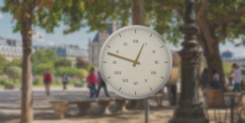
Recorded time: 12:48
